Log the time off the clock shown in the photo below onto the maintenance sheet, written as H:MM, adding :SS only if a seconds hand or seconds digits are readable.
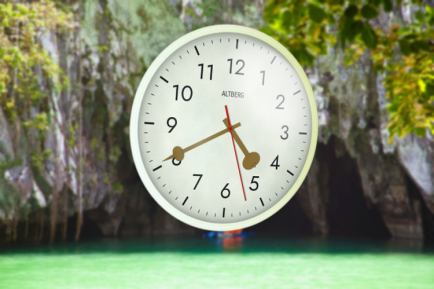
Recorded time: 4:40:27
